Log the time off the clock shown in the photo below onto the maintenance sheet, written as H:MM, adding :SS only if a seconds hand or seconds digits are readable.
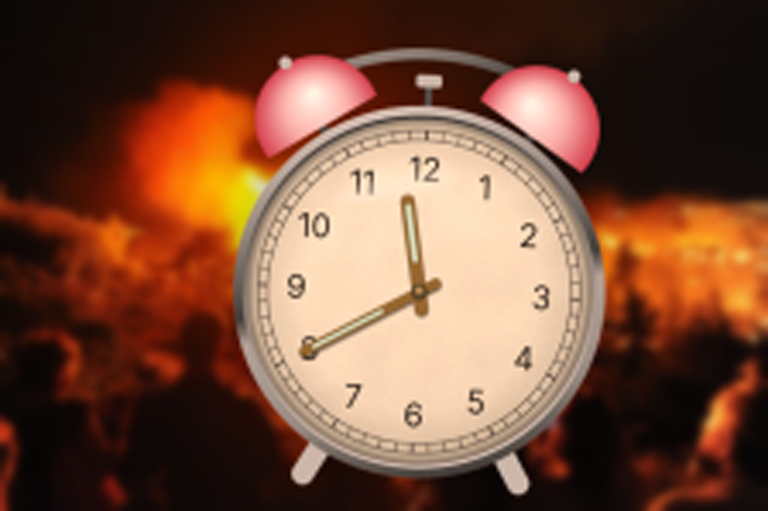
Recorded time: 11:40
